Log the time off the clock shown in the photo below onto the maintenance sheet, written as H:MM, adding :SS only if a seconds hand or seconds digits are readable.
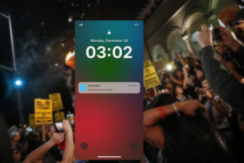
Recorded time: 3:02
